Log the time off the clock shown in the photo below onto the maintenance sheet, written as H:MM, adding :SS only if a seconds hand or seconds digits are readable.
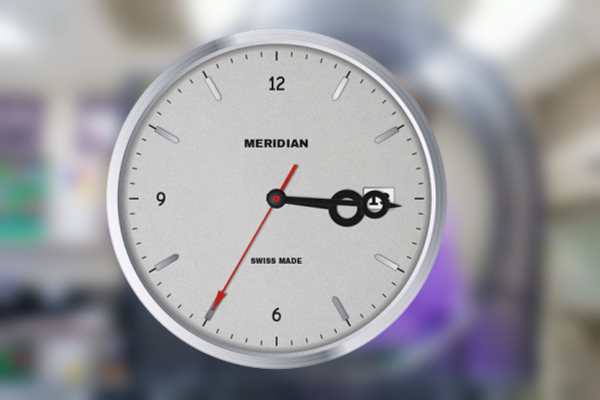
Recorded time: 3:15:35
